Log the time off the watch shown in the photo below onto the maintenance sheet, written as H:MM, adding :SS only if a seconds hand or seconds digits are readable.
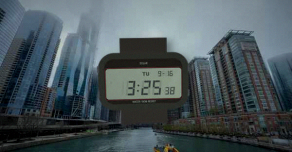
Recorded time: 3:25:38
